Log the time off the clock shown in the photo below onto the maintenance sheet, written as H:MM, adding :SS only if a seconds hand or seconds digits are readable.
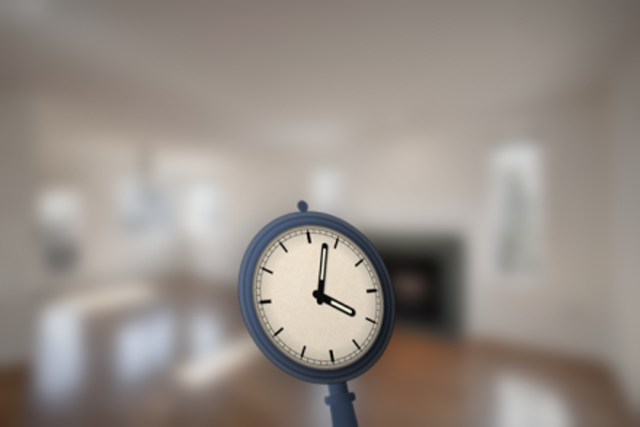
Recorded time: 4:03
